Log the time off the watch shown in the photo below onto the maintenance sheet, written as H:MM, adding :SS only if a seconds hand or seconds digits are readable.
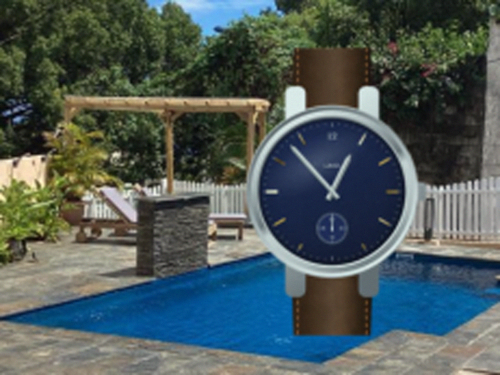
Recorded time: 12:53
